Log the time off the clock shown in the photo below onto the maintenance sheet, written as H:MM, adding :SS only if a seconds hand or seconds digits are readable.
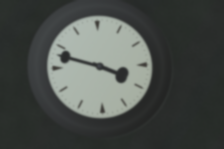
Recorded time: 3:48
